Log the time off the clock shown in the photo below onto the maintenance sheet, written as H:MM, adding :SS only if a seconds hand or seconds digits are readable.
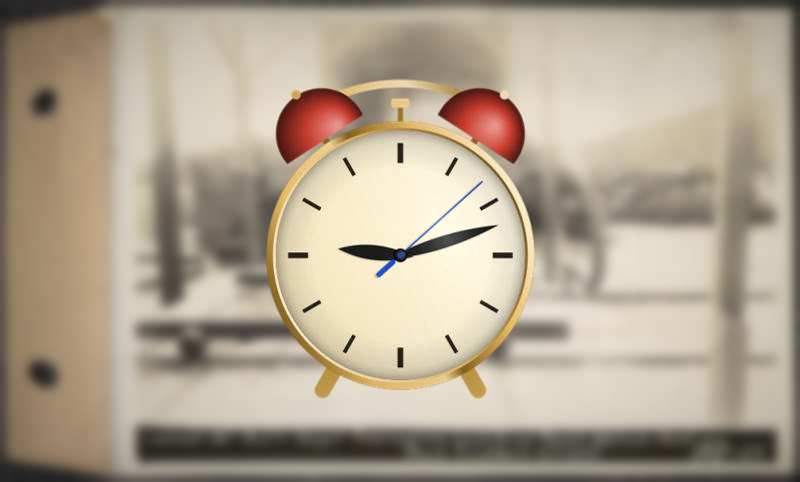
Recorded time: 9:12:08
